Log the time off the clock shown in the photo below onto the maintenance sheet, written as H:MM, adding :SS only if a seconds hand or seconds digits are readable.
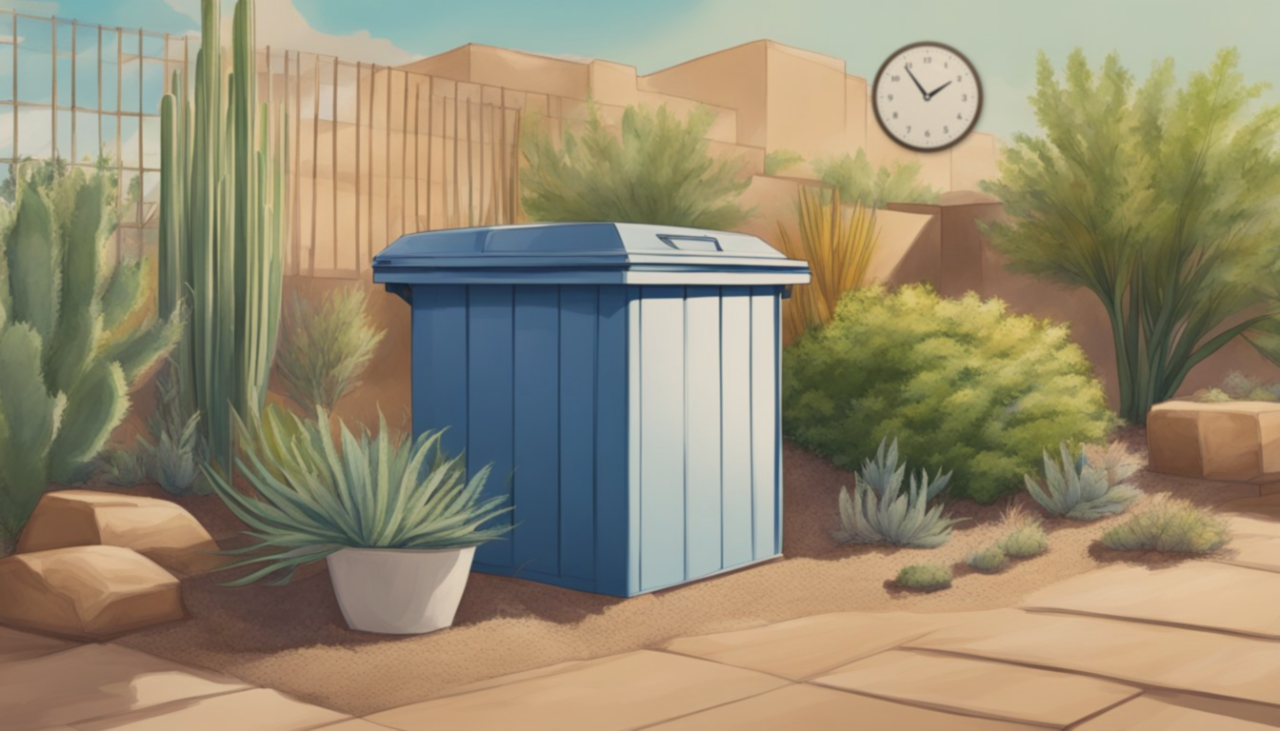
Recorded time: 1:54
